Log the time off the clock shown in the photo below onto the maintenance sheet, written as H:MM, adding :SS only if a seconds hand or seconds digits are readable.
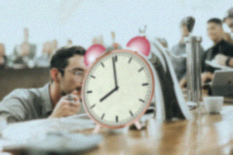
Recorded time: 7:59
